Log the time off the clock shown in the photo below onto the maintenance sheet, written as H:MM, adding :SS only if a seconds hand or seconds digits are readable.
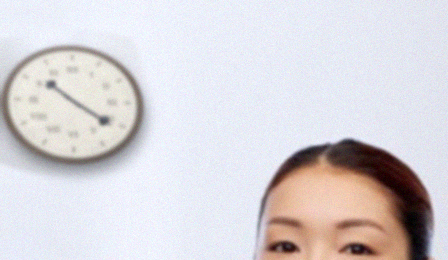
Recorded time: 10:21
